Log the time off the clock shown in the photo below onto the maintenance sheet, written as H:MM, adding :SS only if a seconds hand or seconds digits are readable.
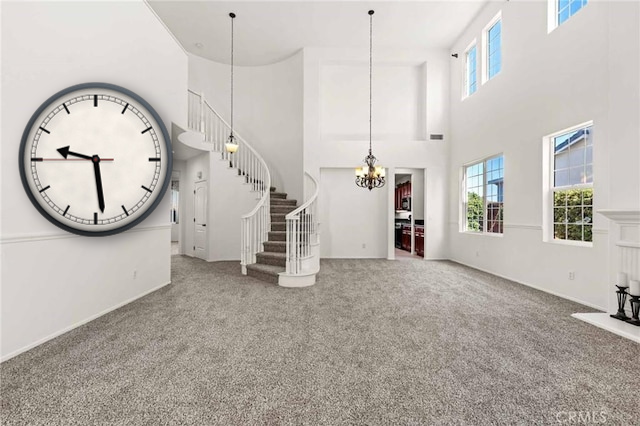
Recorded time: 9:28:45
